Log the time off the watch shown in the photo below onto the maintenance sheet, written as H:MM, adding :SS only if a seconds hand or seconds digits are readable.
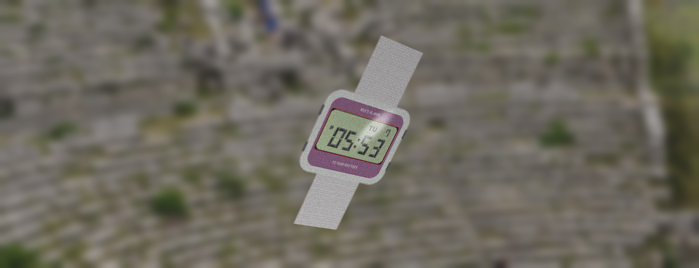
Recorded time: 5:53
